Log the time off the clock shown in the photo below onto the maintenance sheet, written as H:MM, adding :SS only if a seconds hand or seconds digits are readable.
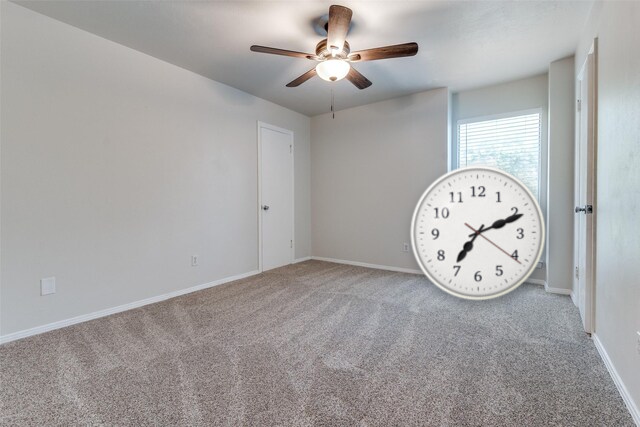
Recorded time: 7:11:21
